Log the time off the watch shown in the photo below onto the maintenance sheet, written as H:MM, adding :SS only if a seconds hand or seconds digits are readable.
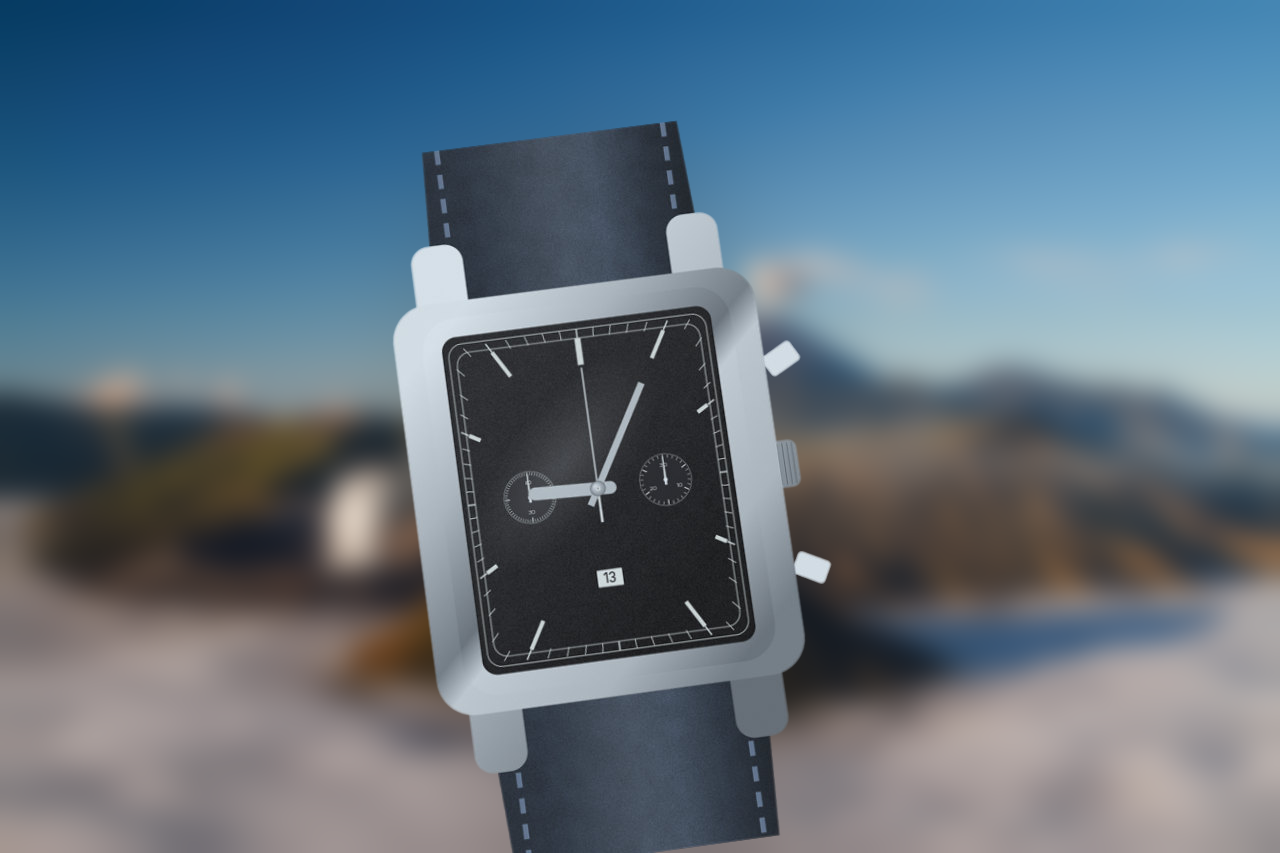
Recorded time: 9:05
